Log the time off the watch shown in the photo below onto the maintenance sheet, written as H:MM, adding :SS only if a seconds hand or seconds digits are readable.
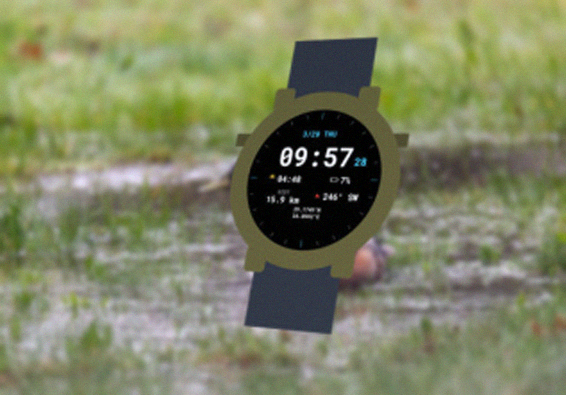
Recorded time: 9:57
